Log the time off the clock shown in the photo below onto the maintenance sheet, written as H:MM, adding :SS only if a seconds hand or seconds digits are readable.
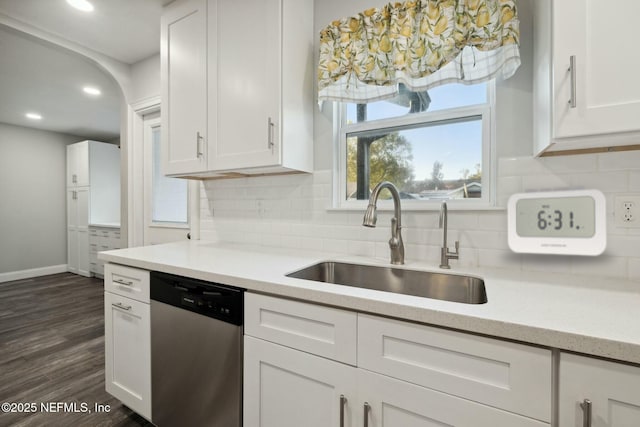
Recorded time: 6:31
